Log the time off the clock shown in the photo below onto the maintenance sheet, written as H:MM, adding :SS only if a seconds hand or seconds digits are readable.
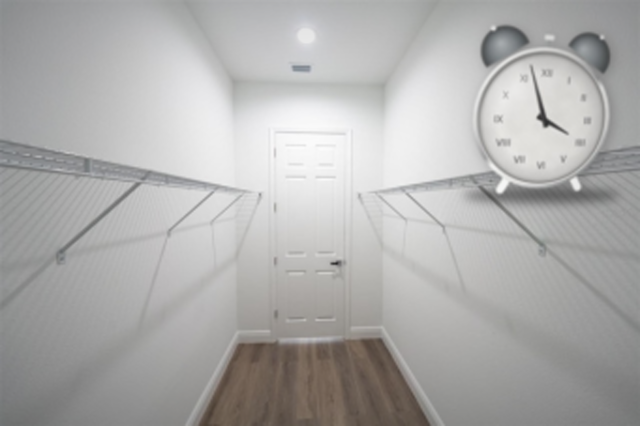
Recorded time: 3:57
